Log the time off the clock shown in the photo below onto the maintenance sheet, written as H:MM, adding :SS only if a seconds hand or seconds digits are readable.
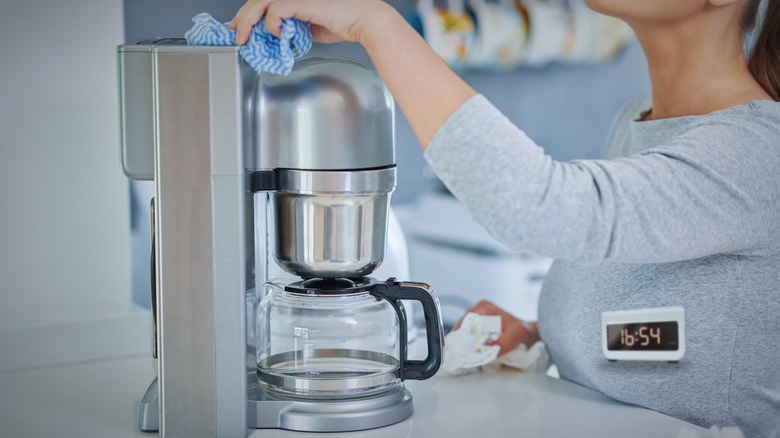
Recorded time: 16:54
